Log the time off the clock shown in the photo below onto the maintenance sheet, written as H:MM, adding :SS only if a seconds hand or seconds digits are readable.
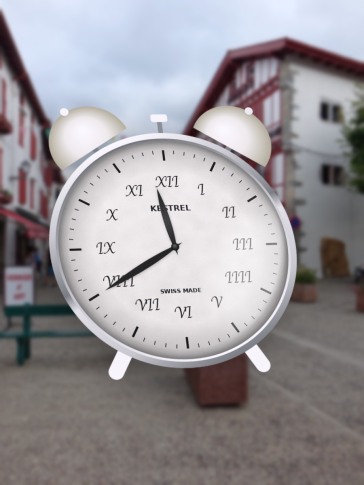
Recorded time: 11:40
